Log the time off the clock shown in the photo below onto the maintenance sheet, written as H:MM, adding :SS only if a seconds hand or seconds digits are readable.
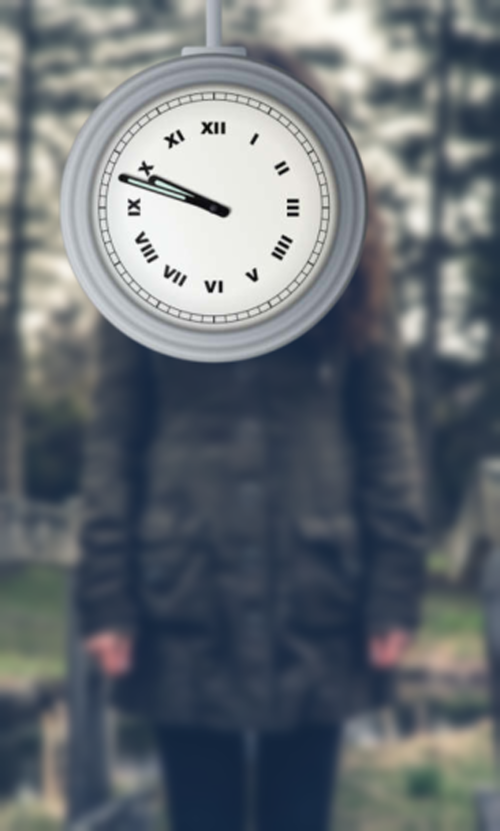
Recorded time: 9:48
